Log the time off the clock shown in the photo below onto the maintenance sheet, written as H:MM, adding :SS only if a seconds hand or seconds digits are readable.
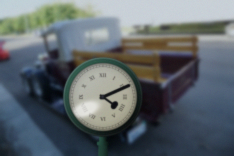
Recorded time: 4:11
